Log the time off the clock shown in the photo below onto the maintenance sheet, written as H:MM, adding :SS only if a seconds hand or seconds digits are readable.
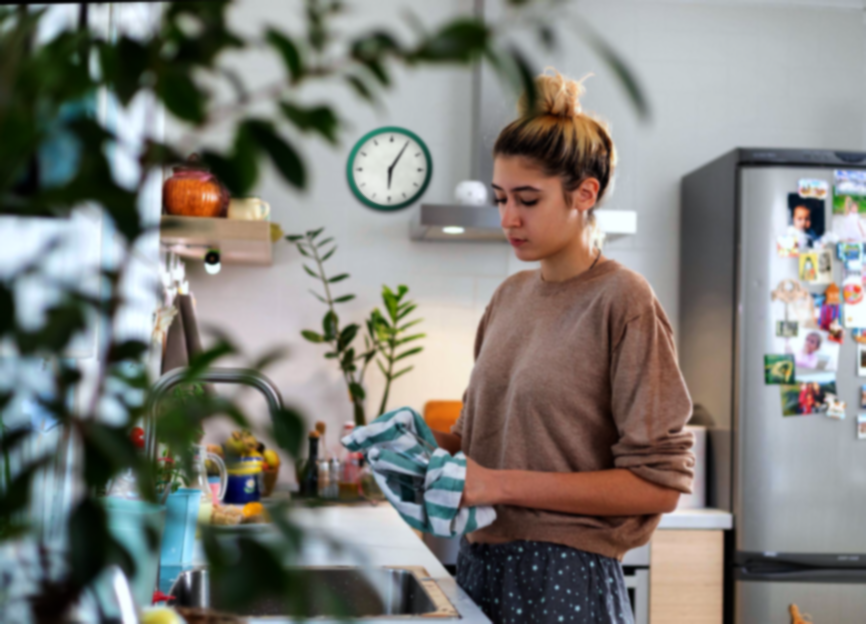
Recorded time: 6:05
